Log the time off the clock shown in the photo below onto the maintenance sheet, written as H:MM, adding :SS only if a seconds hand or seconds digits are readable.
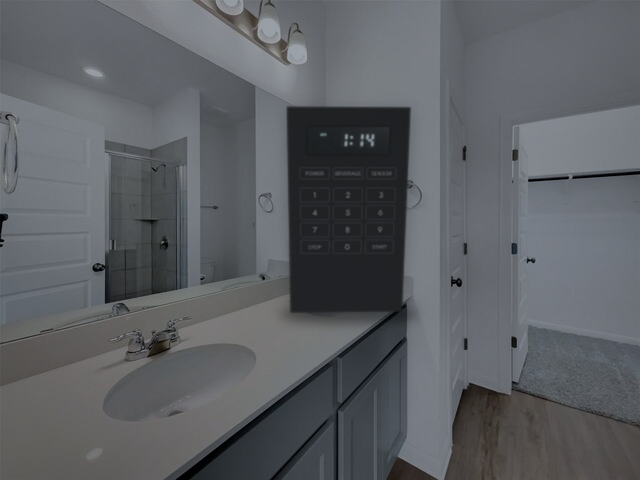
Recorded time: 1:14
